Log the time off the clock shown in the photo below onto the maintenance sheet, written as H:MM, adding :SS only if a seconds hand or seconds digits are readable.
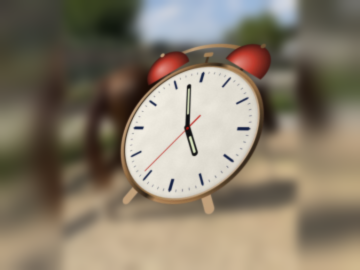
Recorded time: 4:57:36
